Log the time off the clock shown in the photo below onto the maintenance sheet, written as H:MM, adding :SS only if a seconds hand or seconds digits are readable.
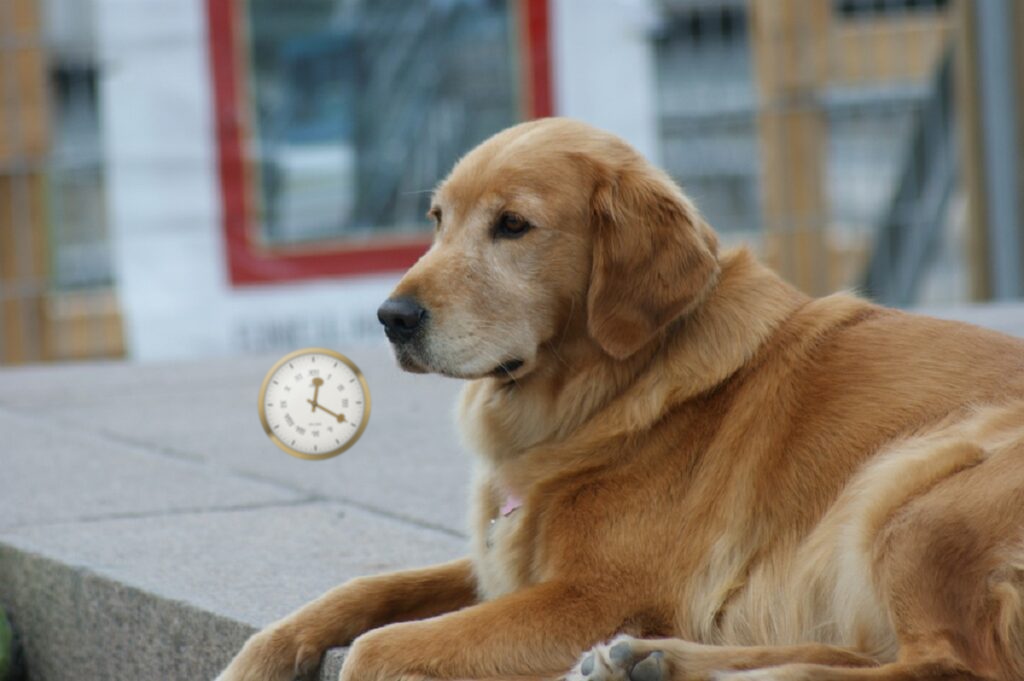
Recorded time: 12:20
